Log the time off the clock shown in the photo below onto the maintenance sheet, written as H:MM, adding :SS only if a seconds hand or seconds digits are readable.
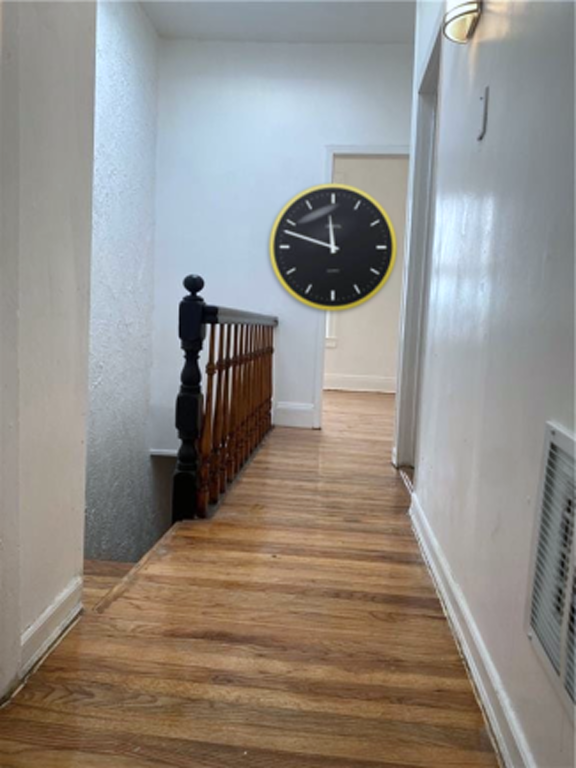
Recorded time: 11:48
